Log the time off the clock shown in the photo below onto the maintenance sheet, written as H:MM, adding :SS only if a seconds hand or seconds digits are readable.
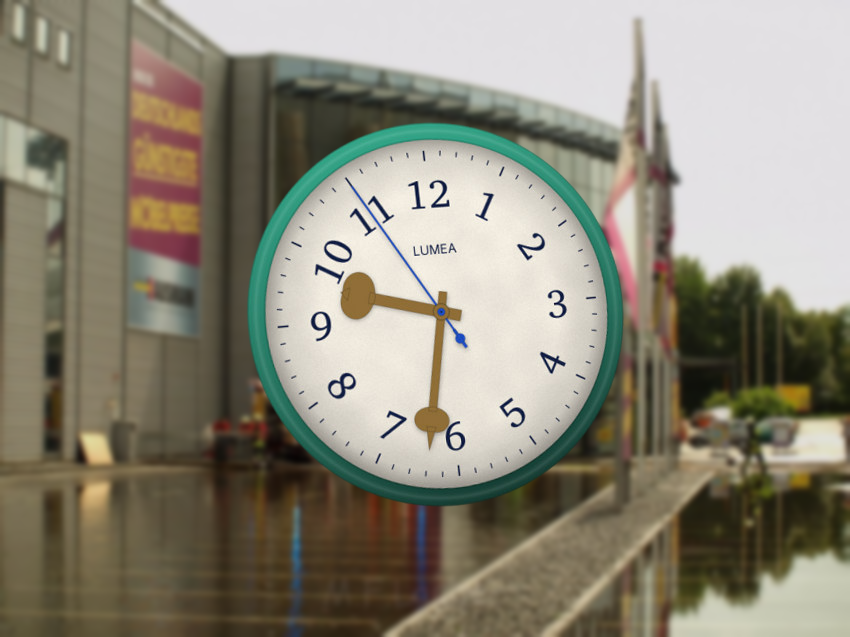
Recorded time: 9:31:55
